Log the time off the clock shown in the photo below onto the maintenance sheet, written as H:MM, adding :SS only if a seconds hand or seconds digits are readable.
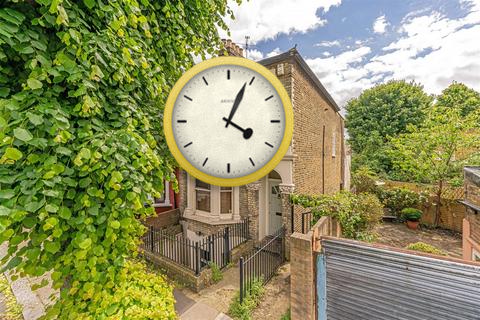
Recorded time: 4:04
